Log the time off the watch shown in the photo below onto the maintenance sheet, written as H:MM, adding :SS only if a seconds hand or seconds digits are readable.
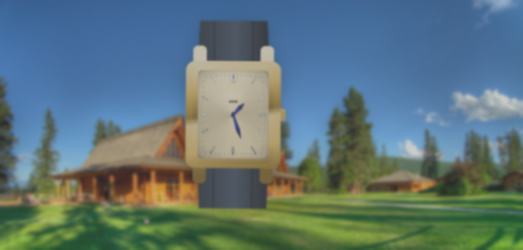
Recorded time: 1:27
